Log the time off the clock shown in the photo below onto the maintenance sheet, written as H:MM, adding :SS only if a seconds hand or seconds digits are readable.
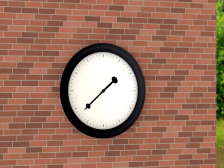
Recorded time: 1:38
